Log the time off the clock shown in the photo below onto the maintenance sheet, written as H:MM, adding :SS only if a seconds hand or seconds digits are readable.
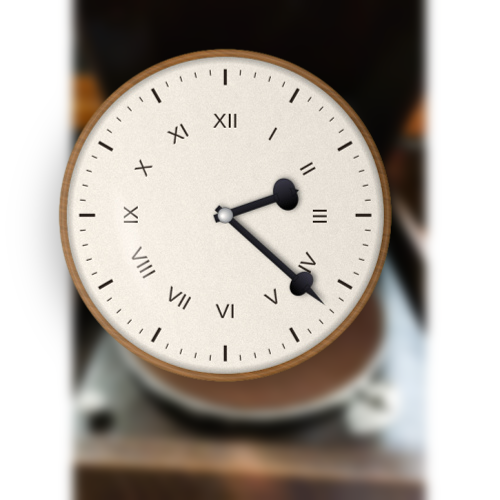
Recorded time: 2:22
